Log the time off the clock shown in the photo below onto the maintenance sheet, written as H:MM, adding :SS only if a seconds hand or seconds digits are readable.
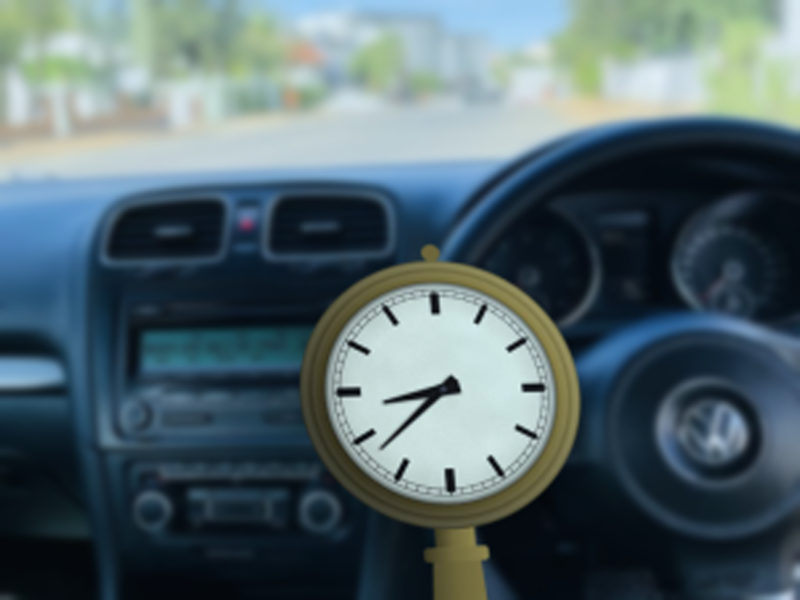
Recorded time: 8:38
